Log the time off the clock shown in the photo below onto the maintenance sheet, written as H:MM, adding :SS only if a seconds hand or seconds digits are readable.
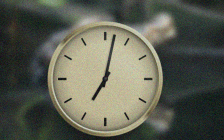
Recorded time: 7:02
